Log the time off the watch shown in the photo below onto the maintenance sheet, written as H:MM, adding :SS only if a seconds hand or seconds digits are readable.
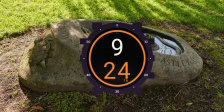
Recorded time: 9:24
